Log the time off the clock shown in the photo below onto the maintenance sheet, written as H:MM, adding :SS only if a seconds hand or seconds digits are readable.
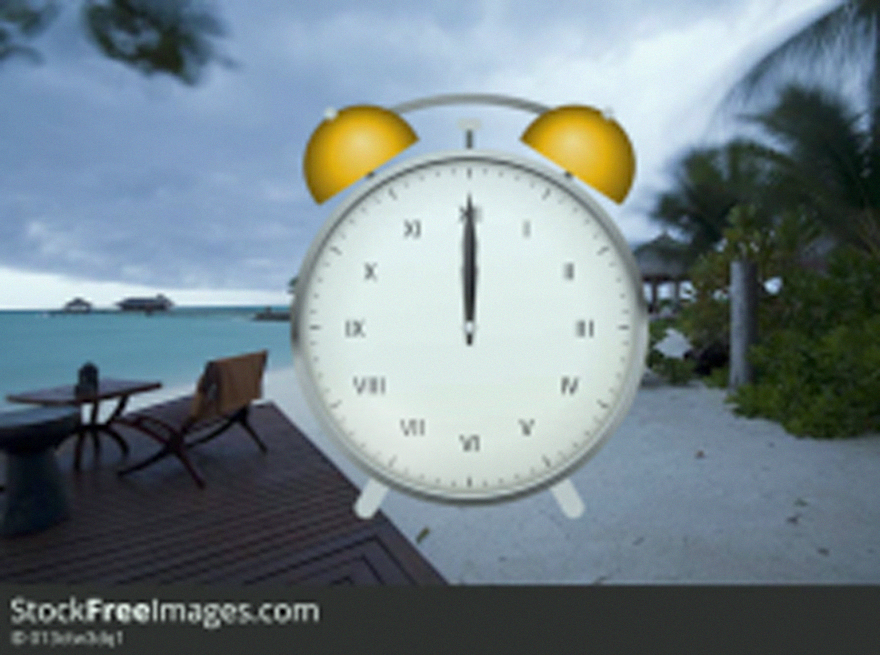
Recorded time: 12:00
